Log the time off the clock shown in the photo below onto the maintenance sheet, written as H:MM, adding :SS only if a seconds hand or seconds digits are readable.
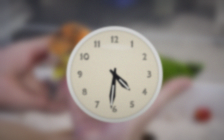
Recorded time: 4:31
